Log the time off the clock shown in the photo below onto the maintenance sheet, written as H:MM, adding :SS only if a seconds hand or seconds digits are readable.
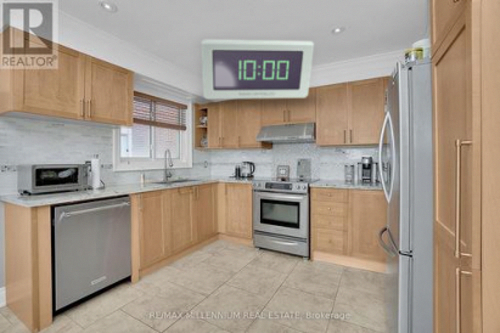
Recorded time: 10:00
